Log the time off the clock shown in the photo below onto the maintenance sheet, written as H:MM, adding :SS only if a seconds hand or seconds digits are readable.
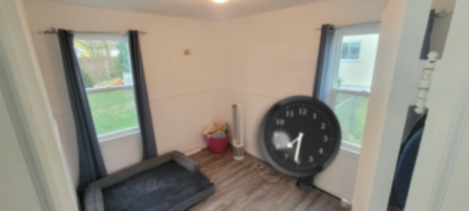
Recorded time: 7:31
